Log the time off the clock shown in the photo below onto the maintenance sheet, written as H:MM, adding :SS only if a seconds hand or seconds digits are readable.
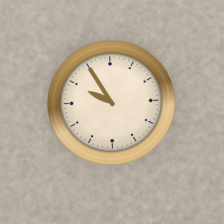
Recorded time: 9:55
